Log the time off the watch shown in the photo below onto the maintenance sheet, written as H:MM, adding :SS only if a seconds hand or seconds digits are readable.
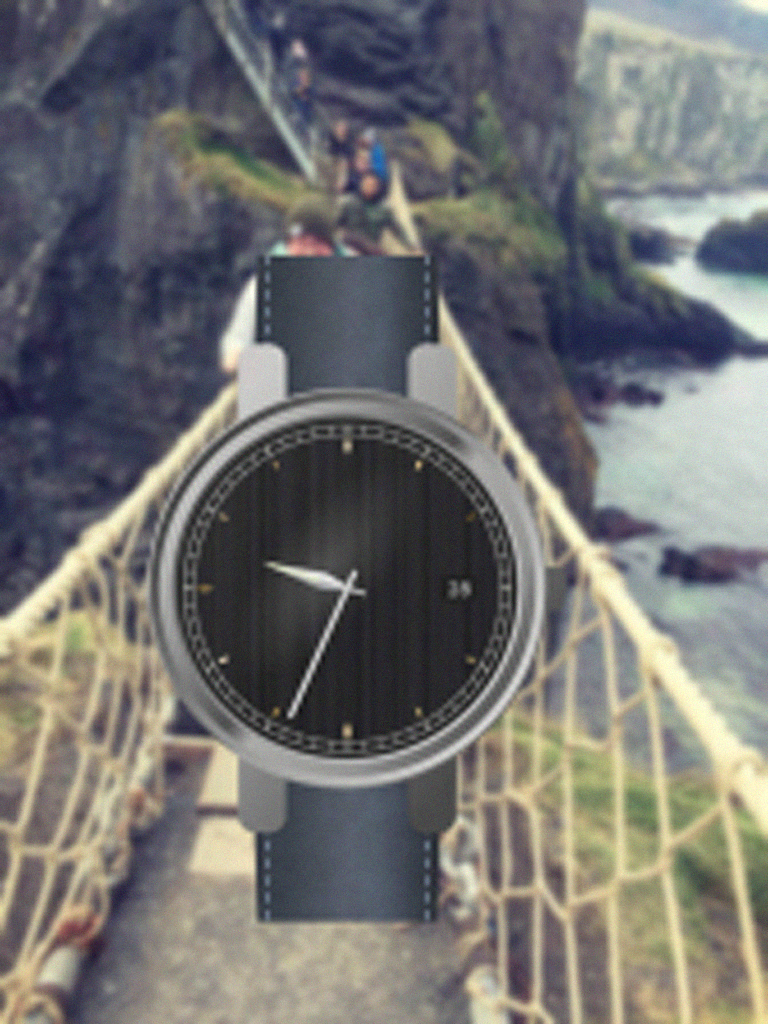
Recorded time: 9:34
